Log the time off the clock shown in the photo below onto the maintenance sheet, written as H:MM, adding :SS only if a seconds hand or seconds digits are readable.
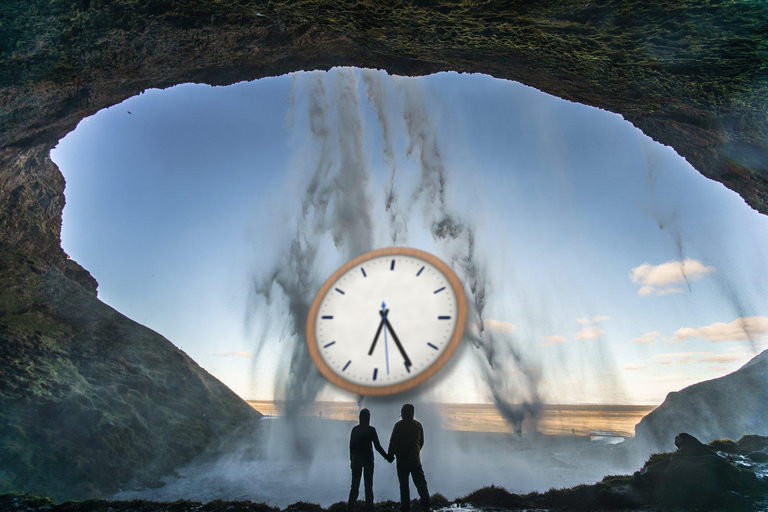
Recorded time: 6:24:28
